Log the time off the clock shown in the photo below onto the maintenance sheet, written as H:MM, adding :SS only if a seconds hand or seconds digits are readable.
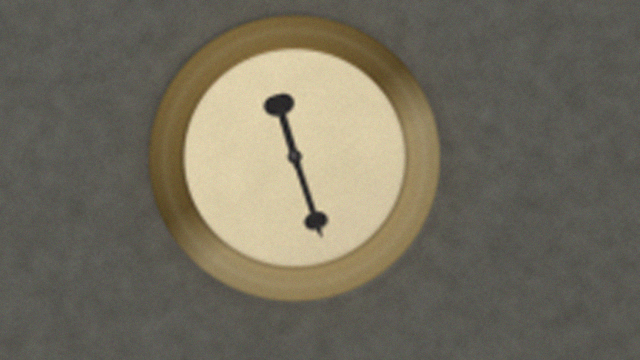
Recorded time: 11:27
